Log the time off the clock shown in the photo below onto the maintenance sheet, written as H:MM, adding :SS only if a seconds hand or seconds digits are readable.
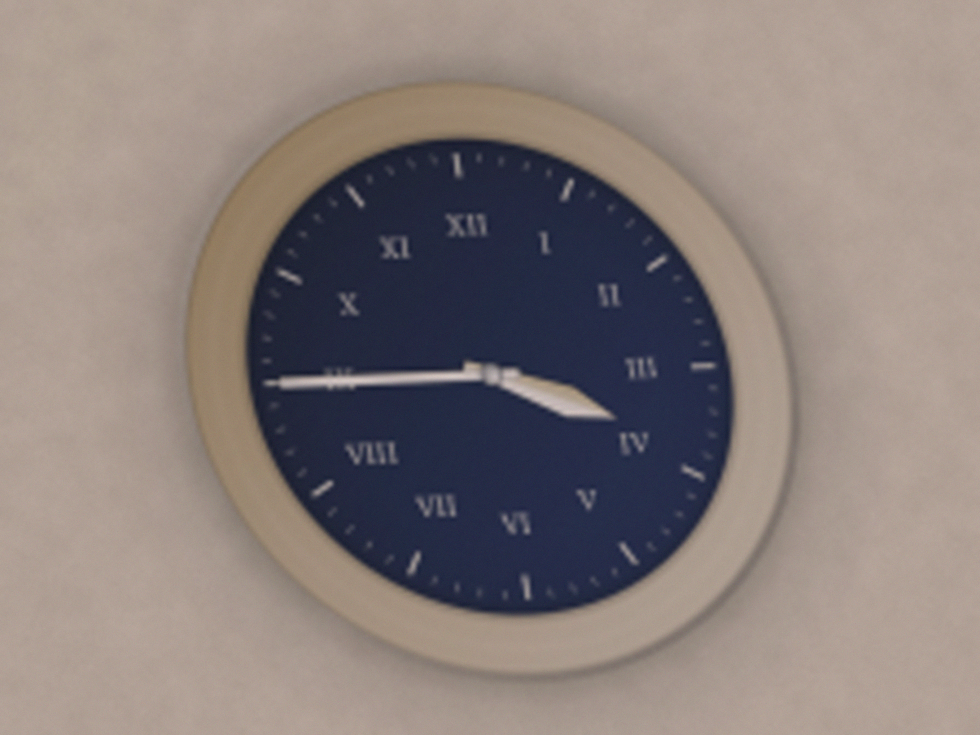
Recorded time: 3:45
